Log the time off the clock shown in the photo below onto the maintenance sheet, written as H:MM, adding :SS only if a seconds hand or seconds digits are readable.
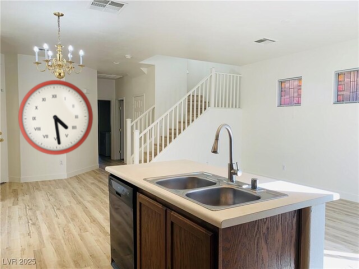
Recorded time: 4:29
